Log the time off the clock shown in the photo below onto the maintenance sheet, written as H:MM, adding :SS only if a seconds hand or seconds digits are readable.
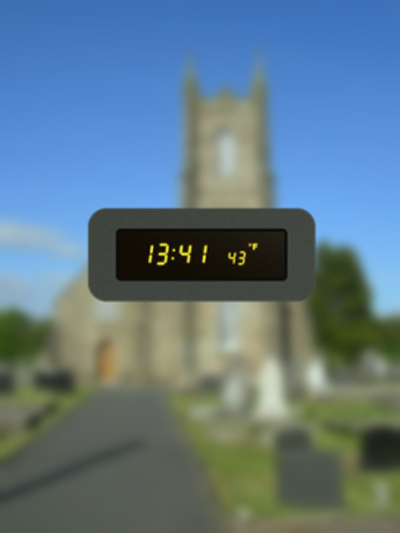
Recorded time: 13:41
